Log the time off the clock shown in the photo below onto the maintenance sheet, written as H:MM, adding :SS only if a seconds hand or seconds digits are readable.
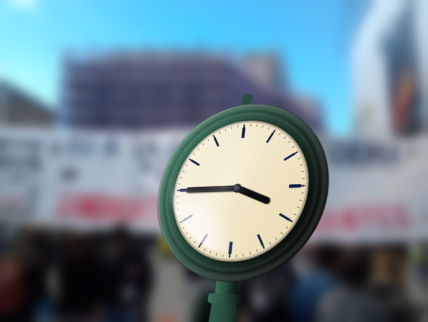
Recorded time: 3:45
